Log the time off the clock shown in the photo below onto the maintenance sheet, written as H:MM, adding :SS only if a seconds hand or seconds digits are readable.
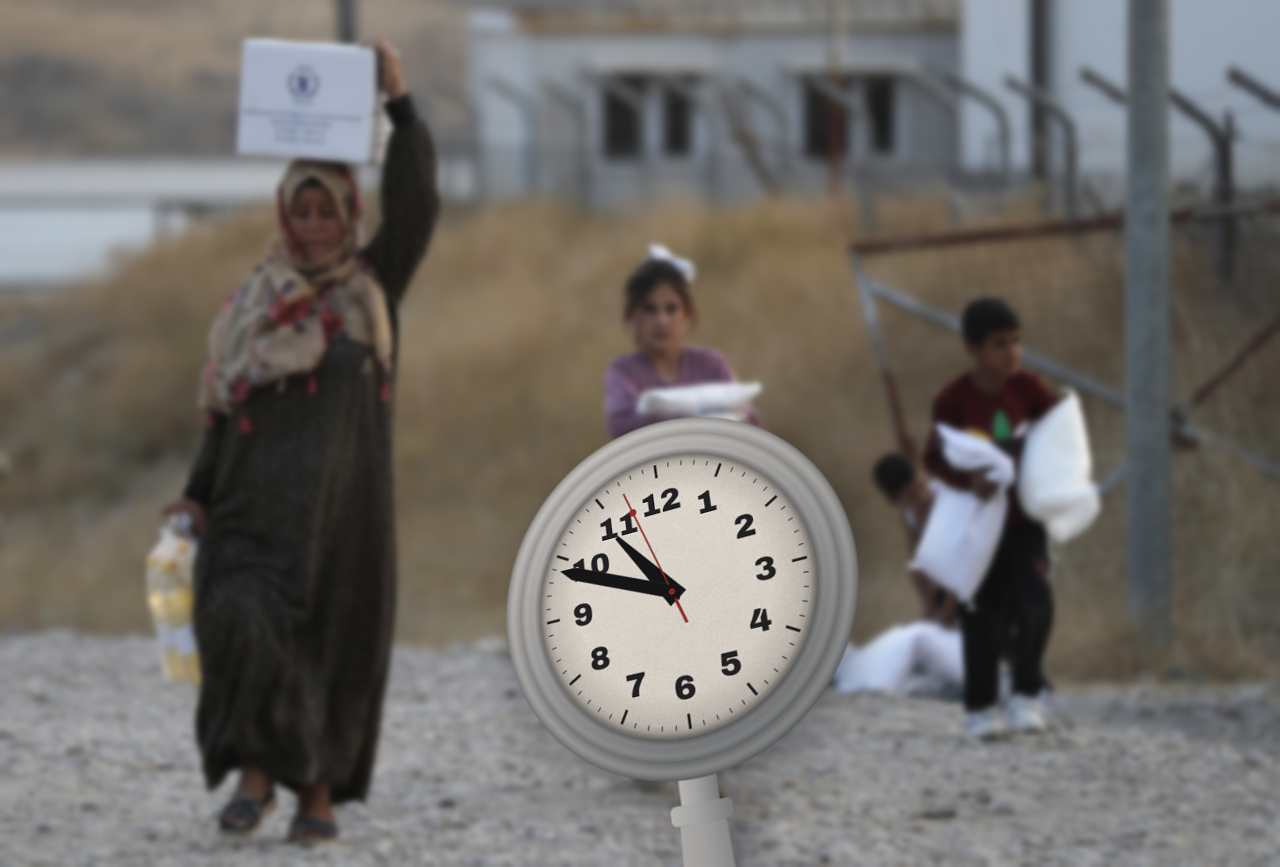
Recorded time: 10:48:57
